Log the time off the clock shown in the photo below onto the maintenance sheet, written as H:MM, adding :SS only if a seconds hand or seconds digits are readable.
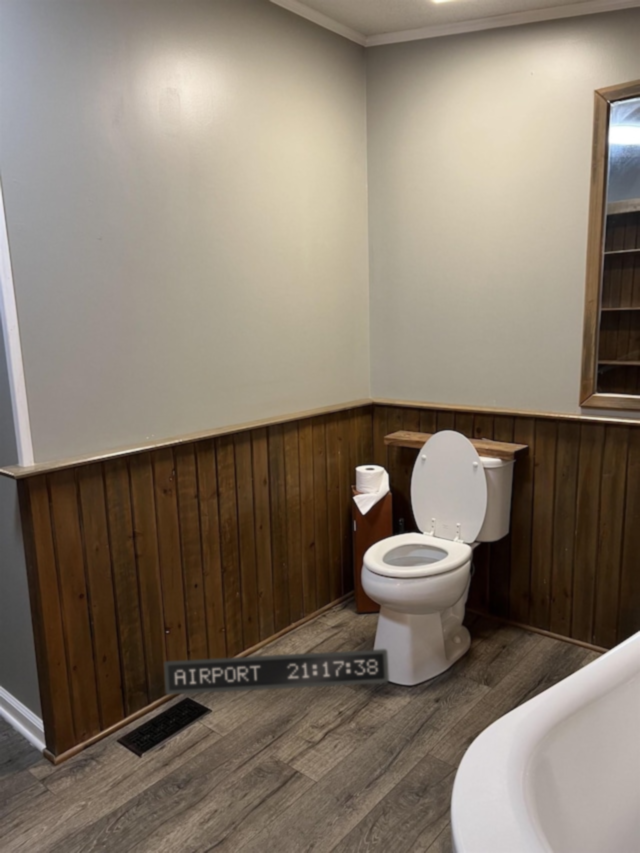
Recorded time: 21:17:38
